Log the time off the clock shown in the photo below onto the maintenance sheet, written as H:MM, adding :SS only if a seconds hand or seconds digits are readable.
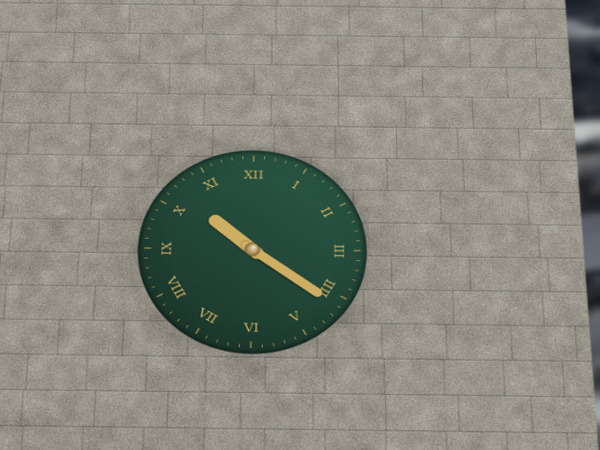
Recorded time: 10:21
